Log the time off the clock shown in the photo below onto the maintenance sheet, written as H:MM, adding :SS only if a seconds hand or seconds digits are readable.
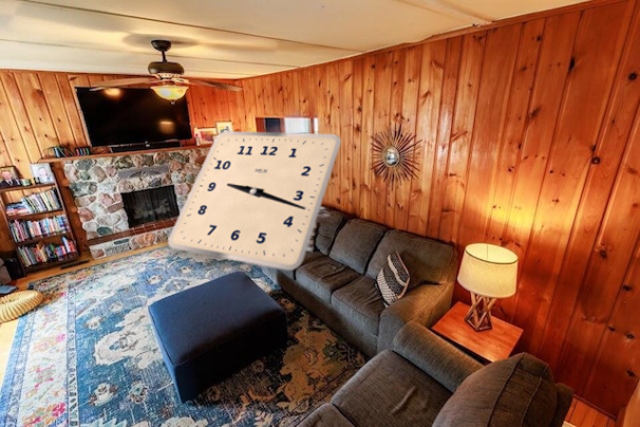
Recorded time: 9:17
